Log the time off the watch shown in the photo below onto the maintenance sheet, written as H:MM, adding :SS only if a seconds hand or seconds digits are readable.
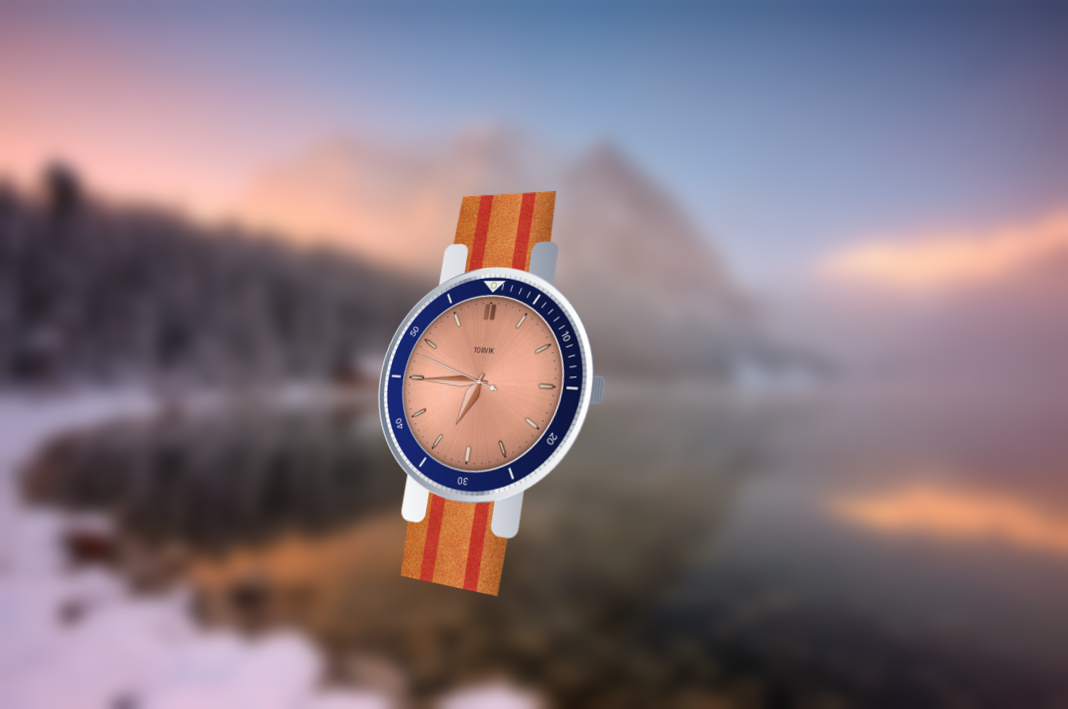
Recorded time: 6:44:48
